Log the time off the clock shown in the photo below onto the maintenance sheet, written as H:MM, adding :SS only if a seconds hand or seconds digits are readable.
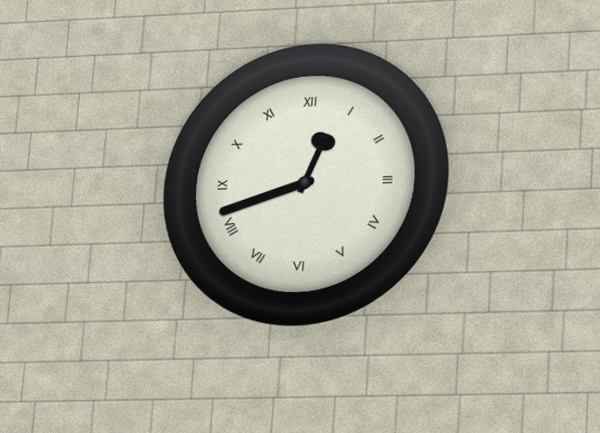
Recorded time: 12:42
